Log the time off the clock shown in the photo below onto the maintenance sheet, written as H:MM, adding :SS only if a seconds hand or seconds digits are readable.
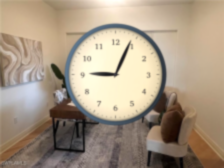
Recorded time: 9:04
